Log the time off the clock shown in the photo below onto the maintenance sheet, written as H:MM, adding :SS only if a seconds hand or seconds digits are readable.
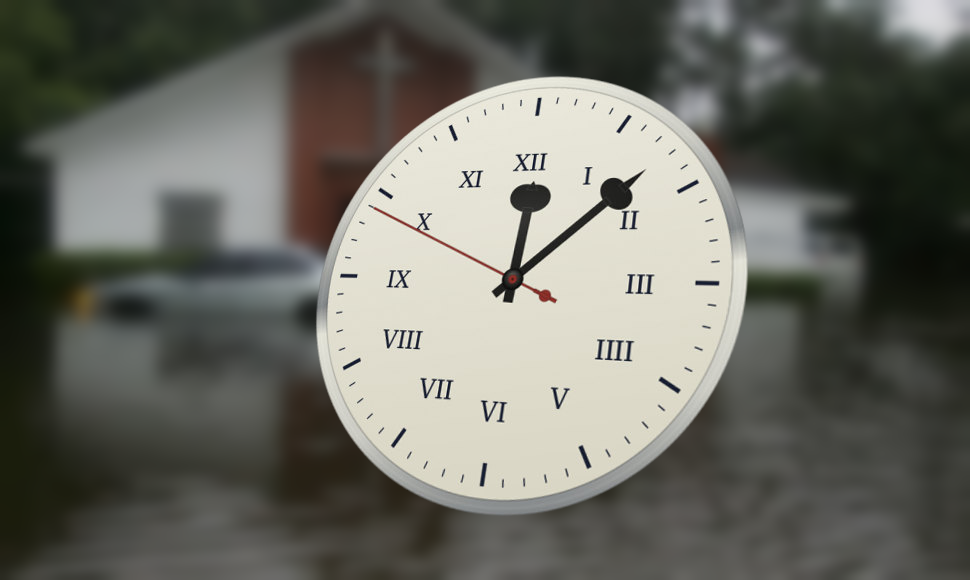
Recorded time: 12:07:49
